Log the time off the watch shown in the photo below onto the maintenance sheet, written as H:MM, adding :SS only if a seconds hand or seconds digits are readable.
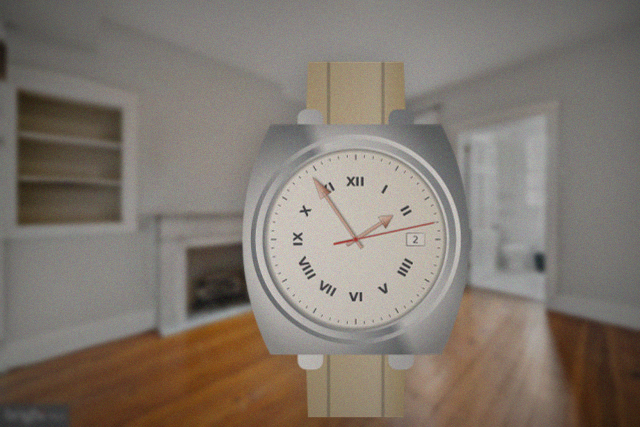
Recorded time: 1:54:13
